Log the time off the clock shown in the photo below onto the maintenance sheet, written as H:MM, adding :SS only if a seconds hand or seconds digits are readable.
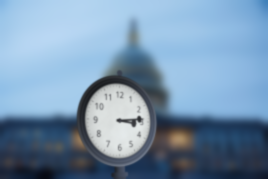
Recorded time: 3:14
